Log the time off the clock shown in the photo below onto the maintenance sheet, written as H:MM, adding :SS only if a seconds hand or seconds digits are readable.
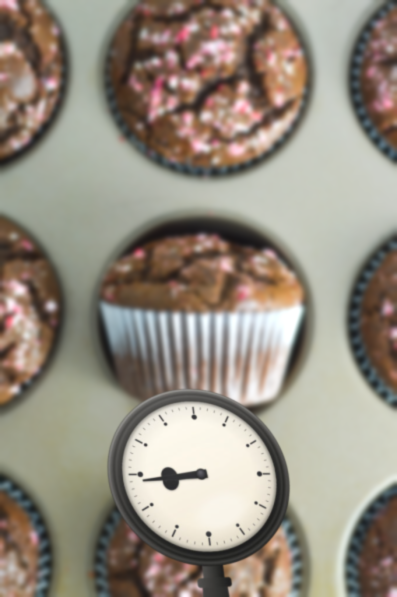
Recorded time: 8:44
